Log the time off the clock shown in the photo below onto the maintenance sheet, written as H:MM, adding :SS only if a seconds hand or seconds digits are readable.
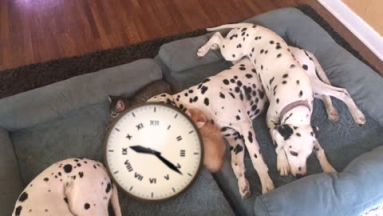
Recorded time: 9:21
